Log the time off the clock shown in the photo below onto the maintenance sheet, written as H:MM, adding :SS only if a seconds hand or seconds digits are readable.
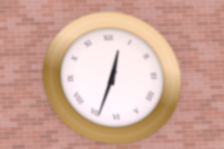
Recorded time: 12:34
